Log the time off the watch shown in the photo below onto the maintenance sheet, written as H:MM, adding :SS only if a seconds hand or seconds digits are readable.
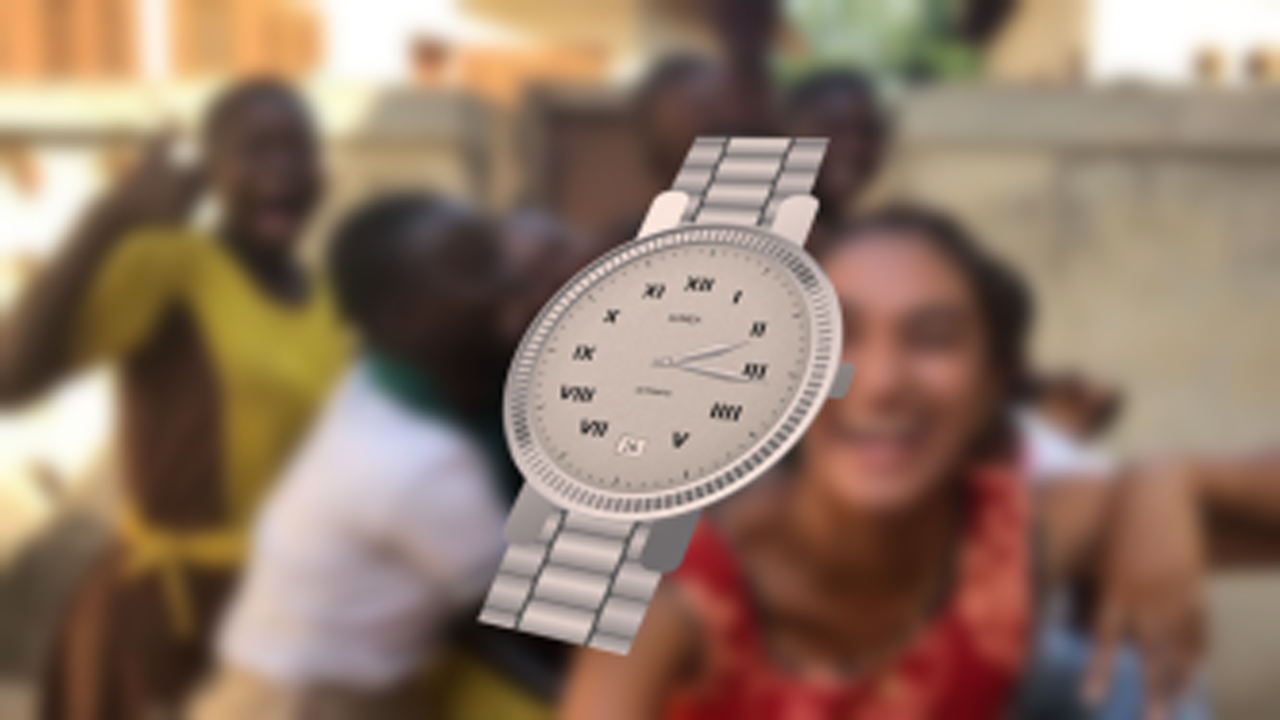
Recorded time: 2:16
